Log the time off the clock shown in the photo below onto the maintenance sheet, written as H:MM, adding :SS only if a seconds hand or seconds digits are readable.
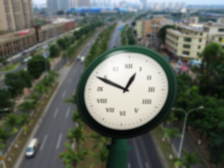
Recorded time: 12:49
